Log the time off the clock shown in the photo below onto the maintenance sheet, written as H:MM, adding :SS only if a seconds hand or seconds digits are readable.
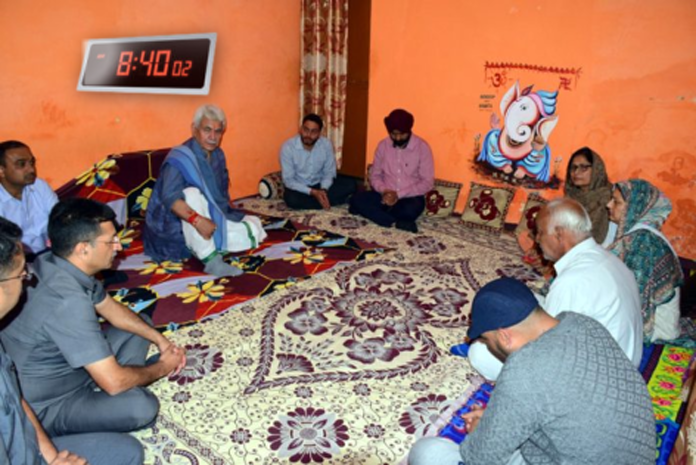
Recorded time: 8:40:02
